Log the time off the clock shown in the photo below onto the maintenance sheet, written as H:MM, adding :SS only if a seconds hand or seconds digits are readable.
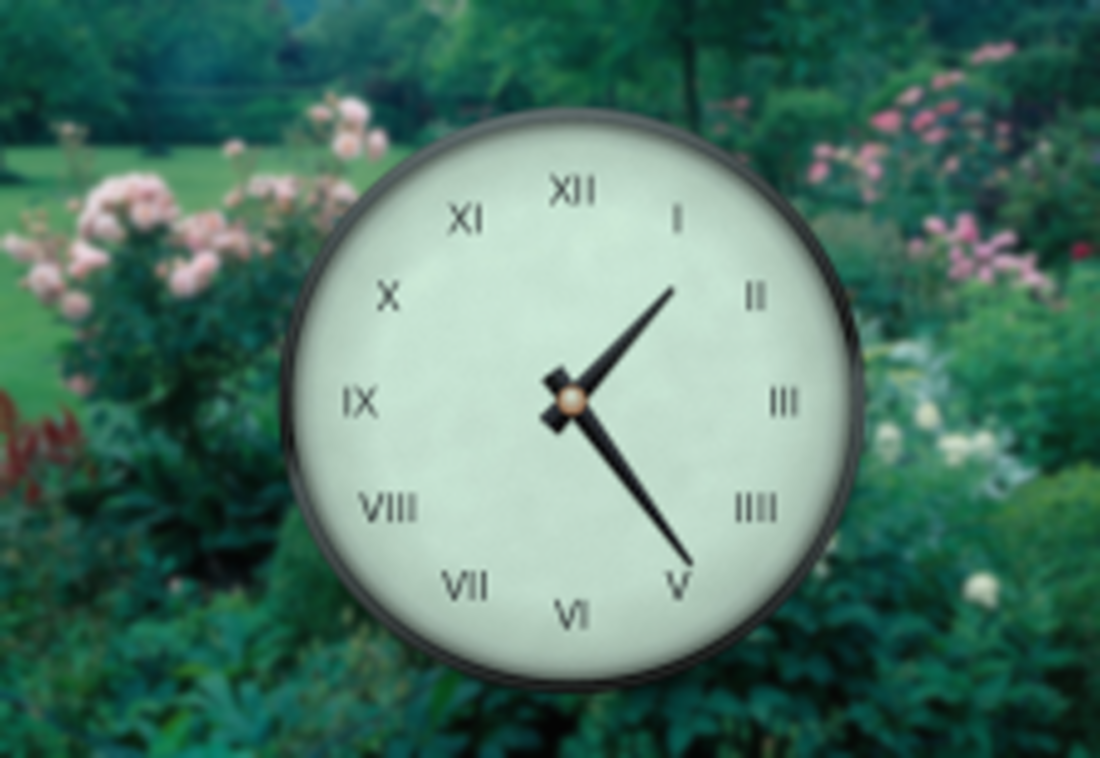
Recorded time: 1:24
